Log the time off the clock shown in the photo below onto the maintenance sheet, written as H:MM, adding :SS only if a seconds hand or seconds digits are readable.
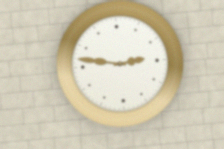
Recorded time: 2:47
